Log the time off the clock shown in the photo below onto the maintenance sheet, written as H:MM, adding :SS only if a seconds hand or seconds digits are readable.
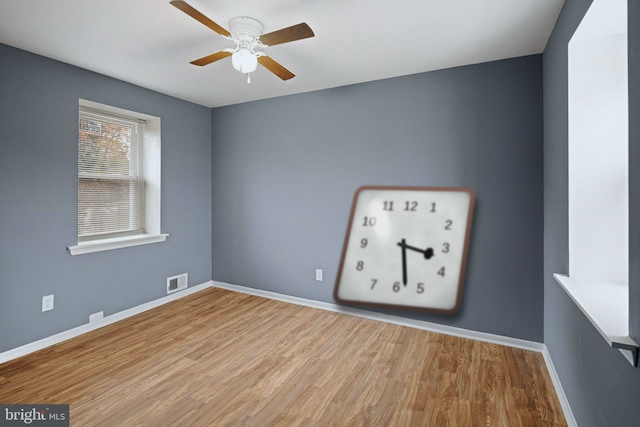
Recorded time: 3:28
